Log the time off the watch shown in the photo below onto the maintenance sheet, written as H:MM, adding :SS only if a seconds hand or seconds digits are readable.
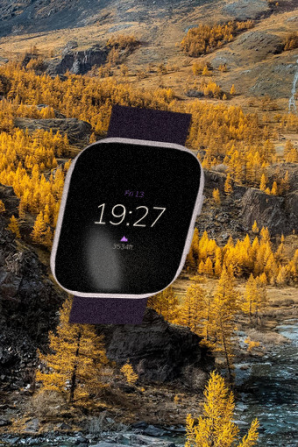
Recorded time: 19:27
